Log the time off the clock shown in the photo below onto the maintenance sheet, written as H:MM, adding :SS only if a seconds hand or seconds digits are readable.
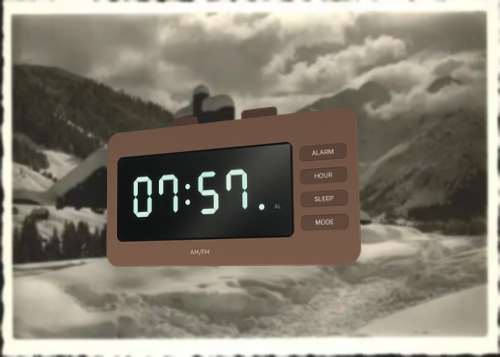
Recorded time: 7:57
